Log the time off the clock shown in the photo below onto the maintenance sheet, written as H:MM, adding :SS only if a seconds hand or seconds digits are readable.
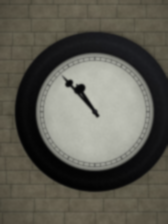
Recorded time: 10:53
